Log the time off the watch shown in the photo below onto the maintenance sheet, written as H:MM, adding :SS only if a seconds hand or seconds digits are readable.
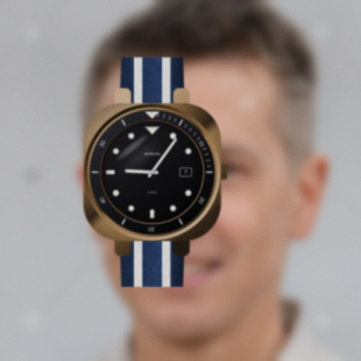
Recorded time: 9:06
